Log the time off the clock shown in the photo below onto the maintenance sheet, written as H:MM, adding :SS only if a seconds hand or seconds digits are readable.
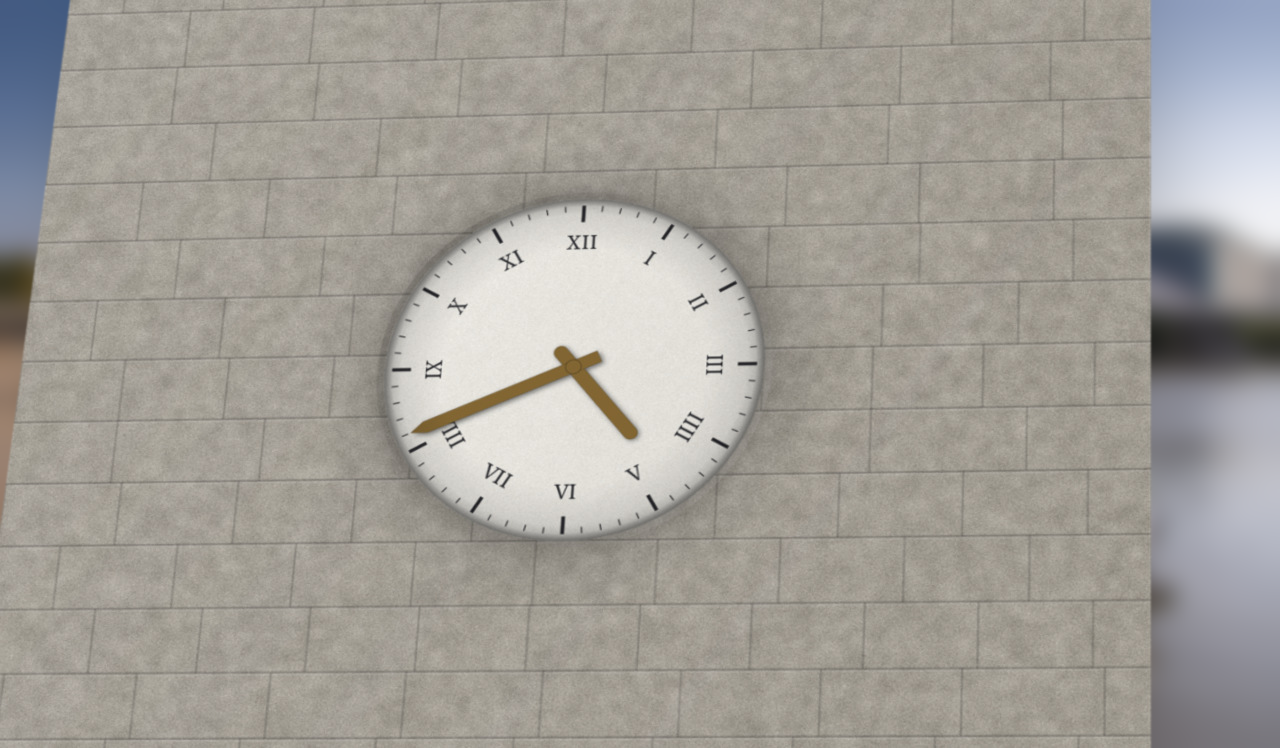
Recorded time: 4:41
